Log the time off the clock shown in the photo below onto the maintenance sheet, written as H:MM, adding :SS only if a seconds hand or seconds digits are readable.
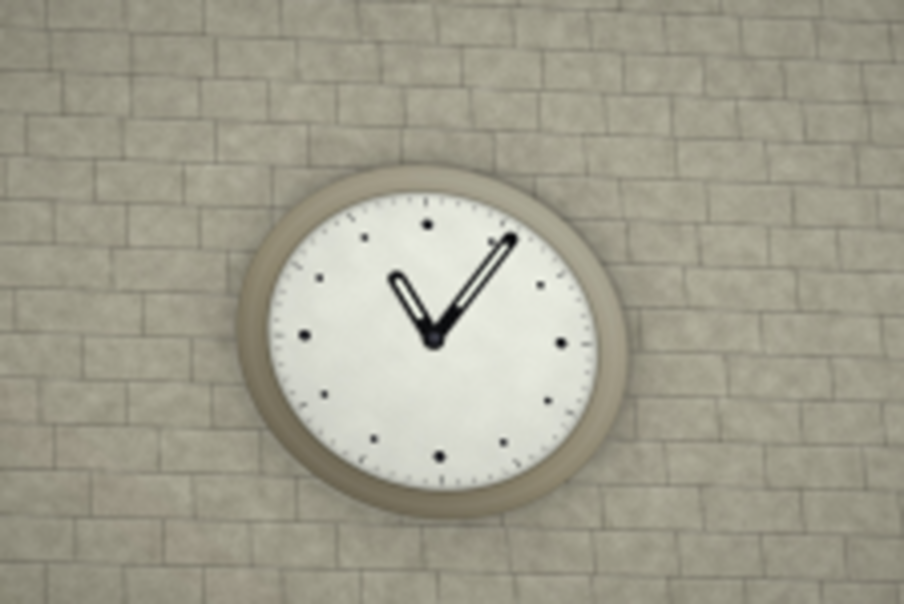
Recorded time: 11:06
